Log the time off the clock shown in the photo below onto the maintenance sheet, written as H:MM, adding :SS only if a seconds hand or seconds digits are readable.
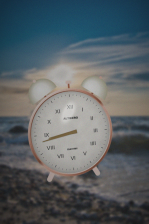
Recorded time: 8:43
